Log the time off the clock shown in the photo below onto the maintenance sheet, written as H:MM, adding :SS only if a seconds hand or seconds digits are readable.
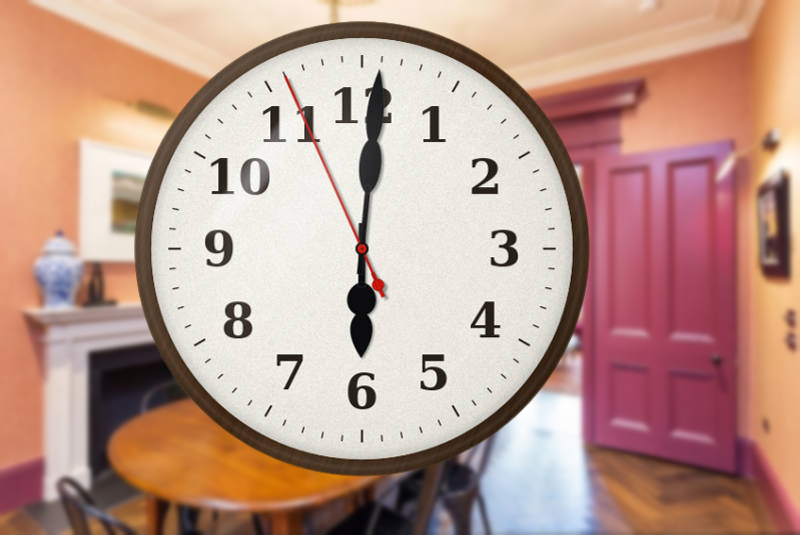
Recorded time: 6:00:56
